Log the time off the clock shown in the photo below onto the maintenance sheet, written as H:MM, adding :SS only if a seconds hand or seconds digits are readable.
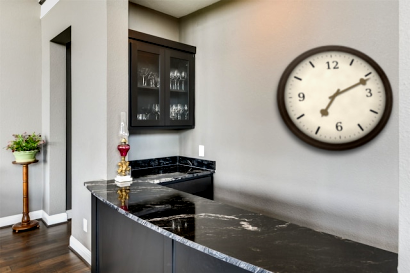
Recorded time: 7:11
